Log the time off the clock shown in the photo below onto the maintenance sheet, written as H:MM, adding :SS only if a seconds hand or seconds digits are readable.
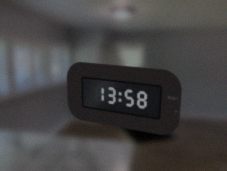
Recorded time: 13:58
